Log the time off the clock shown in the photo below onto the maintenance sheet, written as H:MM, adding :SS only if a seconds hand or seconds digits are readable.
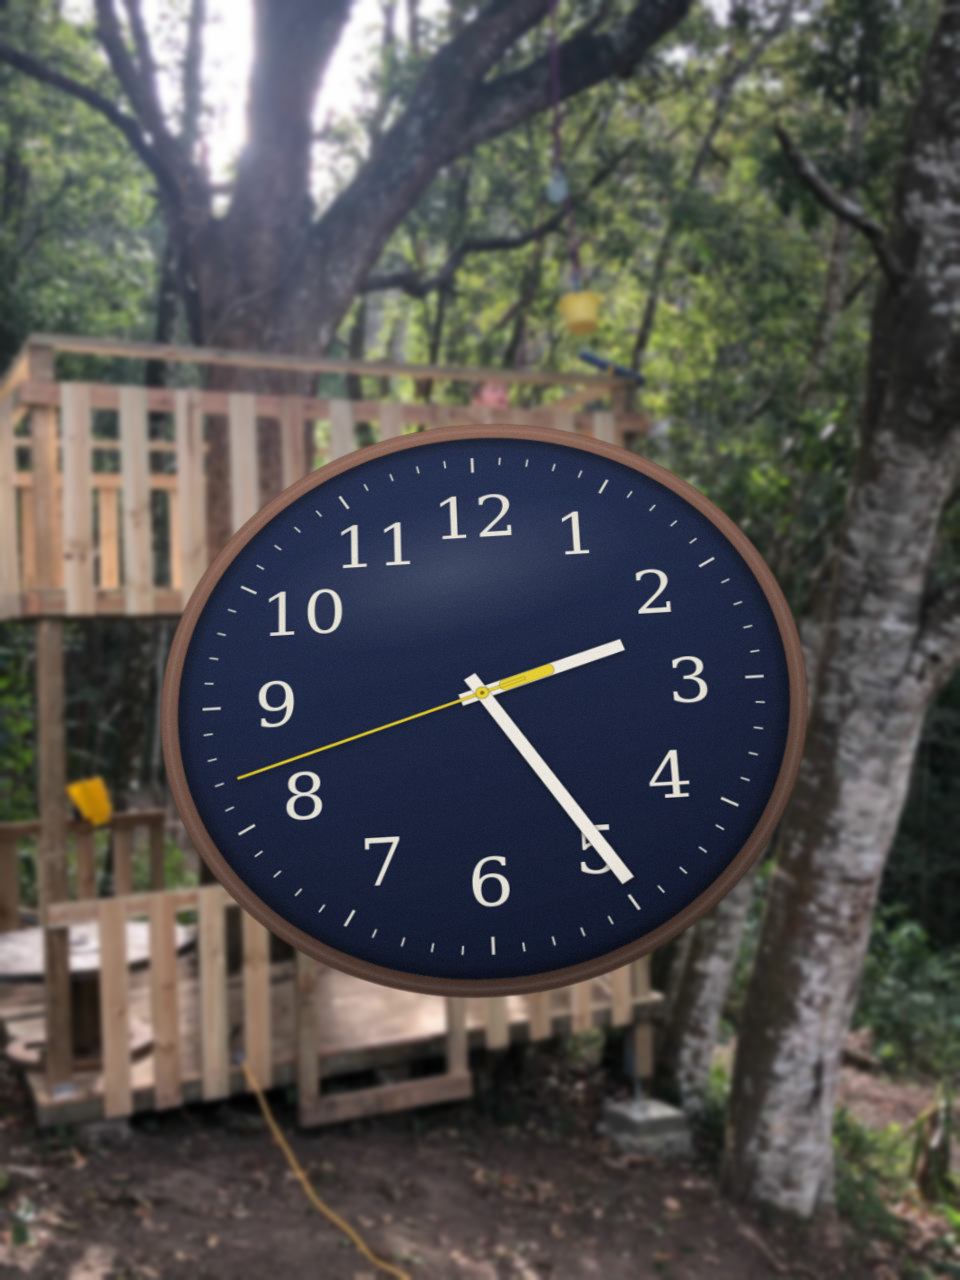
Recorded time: 2:24:42
